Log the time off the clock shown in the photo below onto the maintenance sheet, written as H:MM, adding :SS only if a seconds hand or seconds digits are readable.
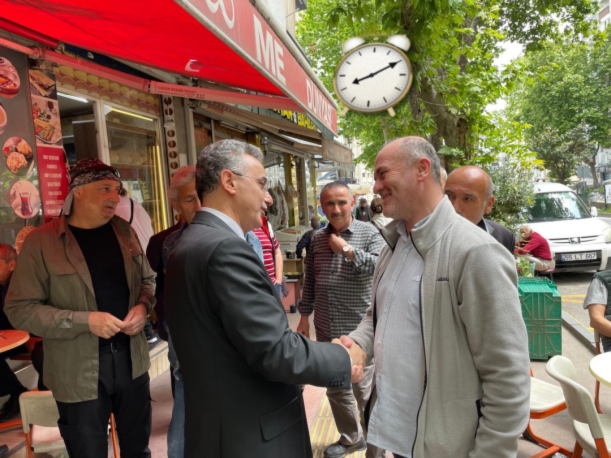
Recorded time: 8:10
